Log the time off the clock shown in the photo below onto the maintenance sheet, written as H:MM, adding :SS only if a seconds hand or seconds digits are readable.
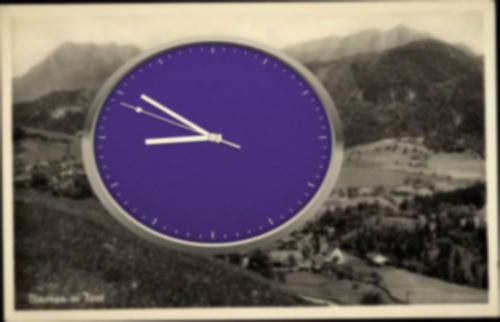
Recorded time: 8:50:49
